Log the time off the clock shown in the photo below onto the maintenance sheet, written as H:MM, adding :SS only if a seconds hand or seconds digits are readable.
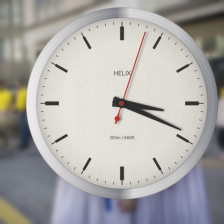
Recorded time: 3:19:03
